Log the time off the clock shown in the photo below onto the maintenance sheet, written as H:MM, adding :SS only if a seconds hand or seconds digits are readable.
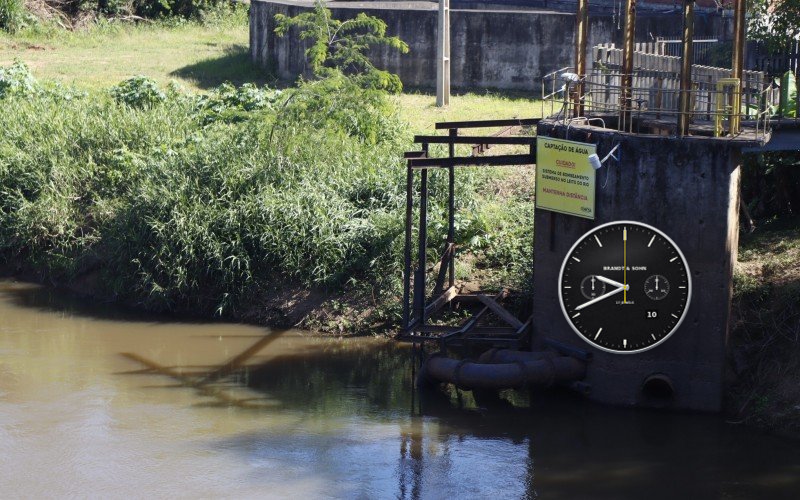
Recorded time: 9:41
